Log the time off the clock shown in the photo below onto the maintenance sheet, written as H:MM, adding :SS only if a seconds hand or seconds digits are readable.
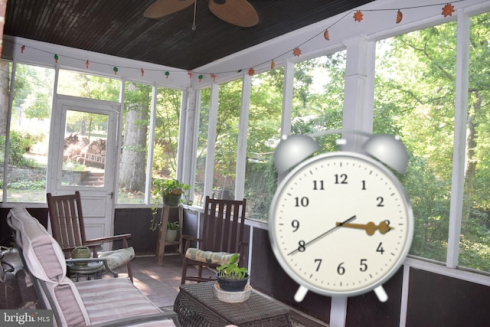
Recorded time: 3:15:40
